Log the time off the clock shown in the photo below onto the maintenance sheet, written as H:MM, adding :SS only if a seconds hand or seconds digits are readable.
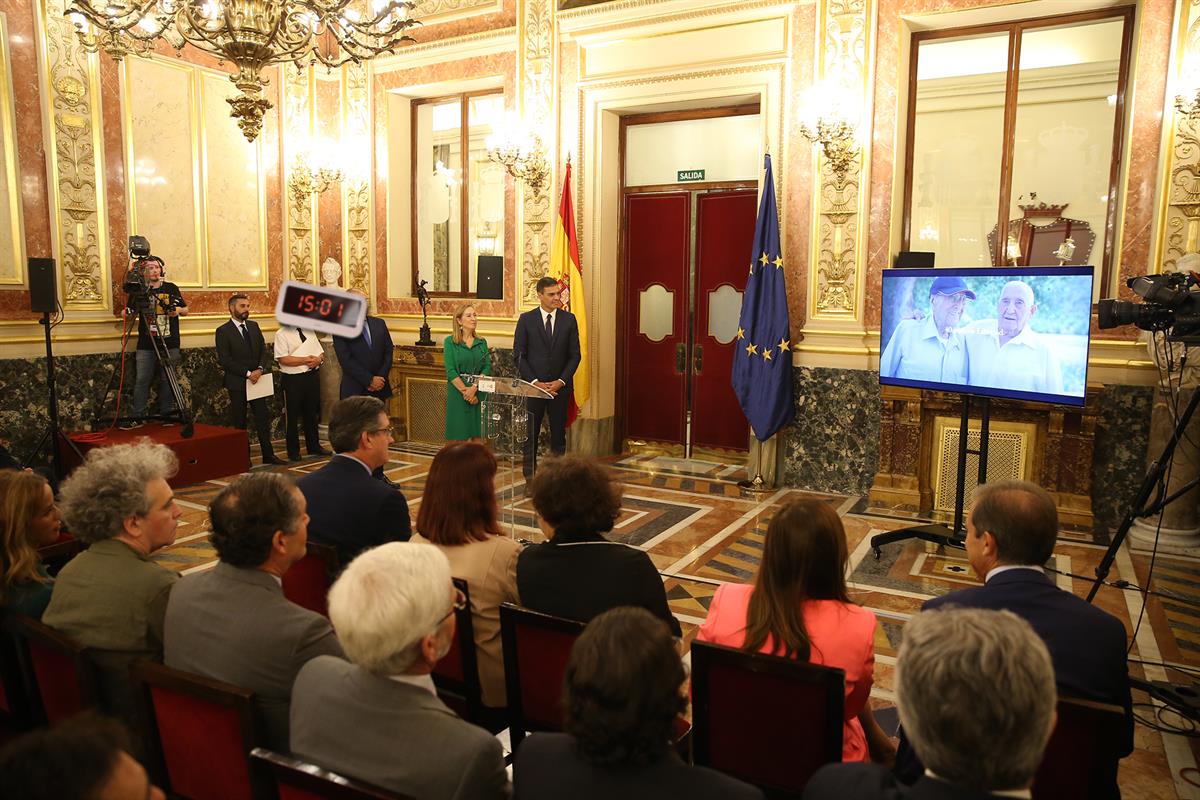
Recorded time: 15:01
